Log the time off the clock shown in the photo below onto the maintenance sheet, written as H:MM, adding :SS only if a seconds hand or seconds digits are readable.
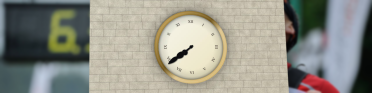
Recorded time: 7:39
